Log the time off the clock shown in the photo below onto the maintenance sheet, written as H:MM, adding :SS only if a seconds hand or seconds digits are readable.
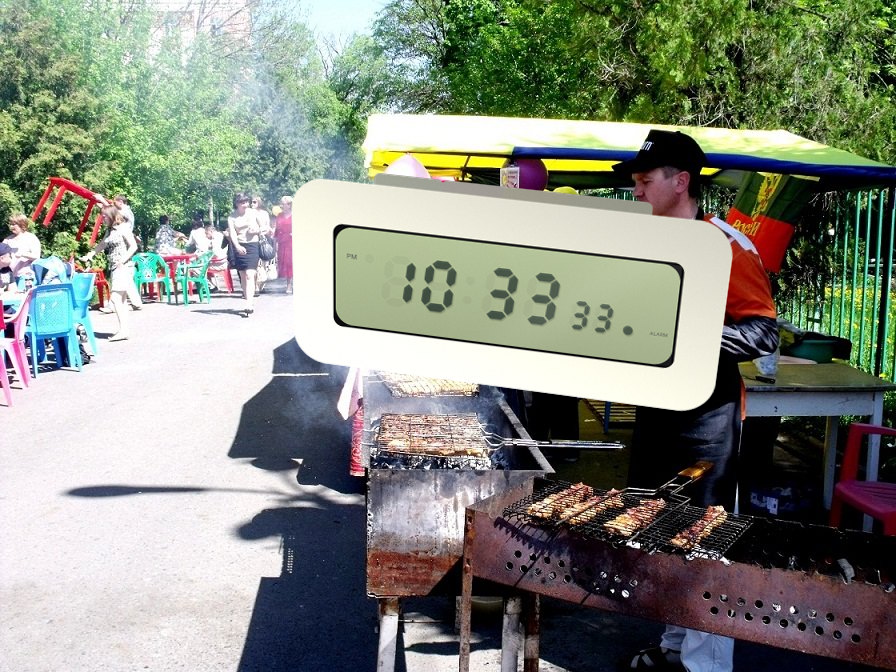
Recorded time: 10:33:33
